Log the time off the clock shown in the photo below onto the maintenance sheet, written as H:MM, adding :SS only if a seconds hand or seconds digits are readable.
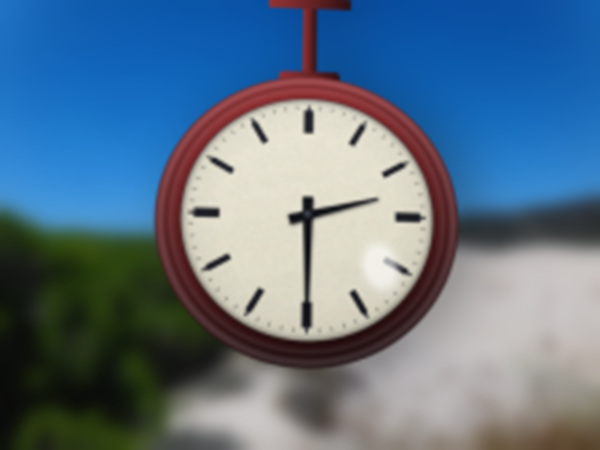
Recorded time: 2:30
